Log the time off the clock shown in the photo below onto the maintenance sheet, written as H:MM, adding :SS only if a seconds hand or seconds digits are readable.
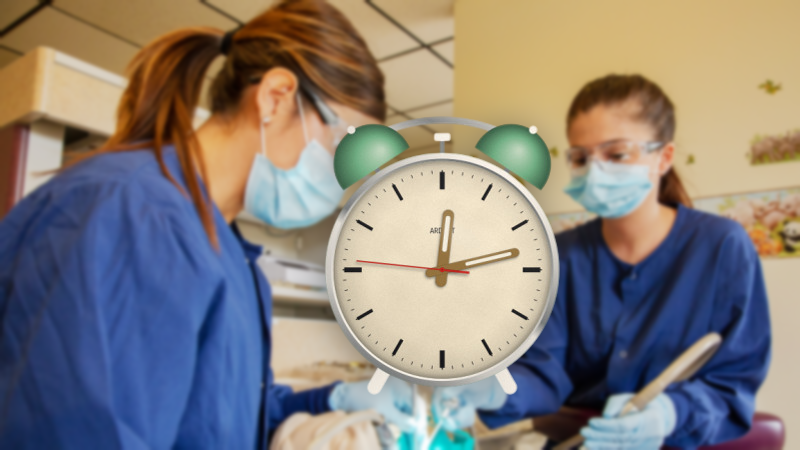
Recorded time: 12:12:46
